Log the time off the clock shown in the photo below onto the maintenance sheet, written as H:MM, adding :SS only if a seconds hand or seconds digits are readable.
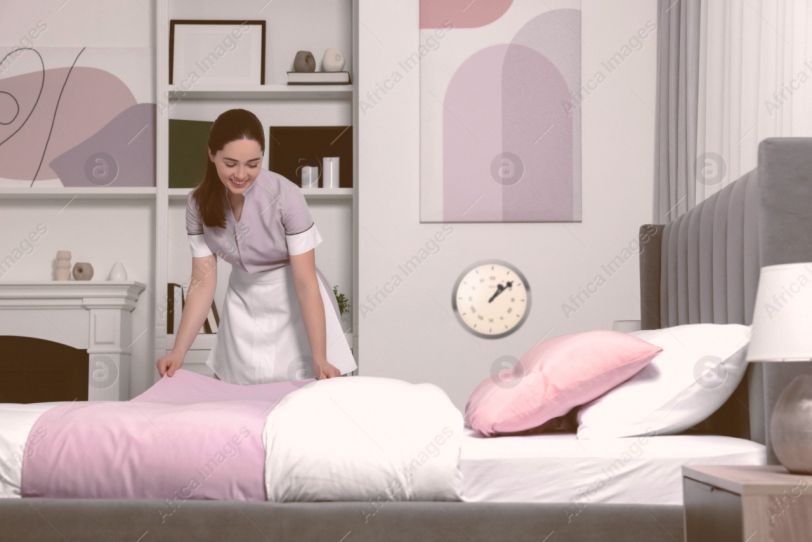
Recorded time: 1:08
